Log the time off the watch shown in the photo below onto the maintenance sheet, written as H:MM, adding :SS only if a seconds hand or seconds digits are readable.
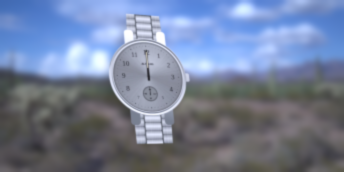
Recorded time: 12:00
